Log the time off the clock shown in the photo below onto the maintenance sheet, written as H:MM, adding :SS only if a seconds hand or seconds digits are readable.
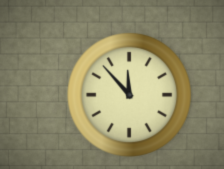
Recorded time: 11:53
